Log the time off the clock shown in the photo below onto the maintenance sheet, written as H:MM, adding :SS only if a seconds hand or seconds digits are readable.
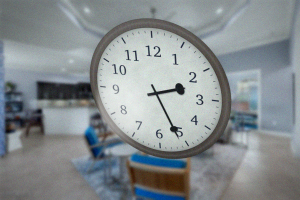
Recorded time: 2:26
